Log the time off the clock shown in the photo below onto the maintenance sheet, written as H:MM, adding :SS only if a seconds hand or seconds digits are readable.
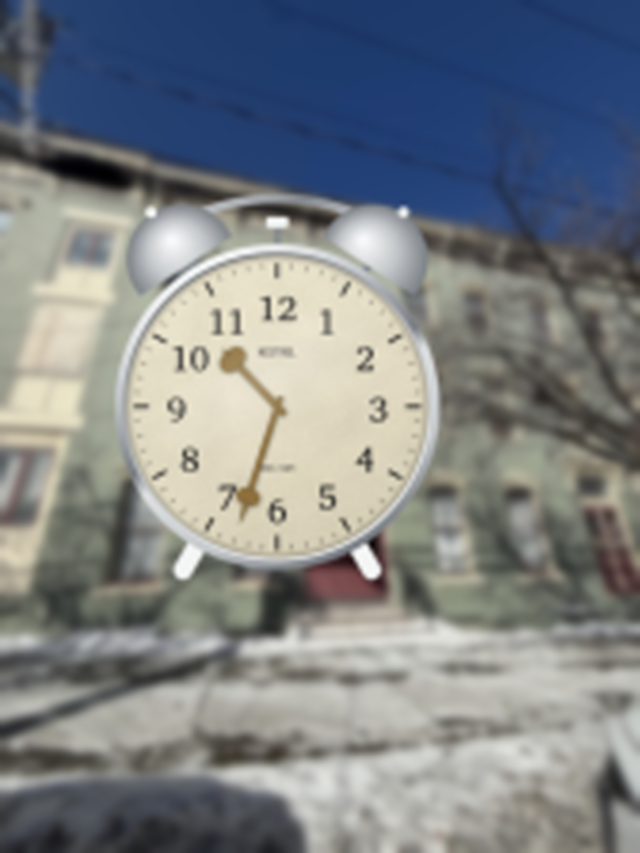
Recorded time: 10:33
